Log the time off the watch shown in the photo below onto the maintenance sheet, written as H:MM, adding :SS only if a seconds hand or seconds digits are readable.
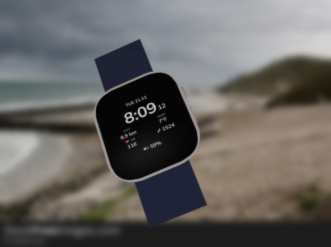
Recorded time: 8:09
